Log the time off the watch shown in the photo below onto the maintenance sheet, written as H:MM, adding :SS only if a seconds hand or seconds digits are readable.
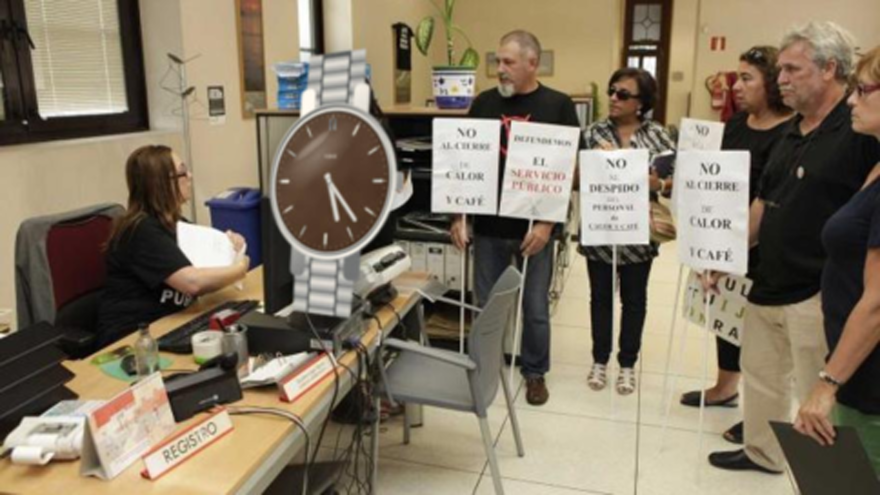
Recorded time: 5:23
